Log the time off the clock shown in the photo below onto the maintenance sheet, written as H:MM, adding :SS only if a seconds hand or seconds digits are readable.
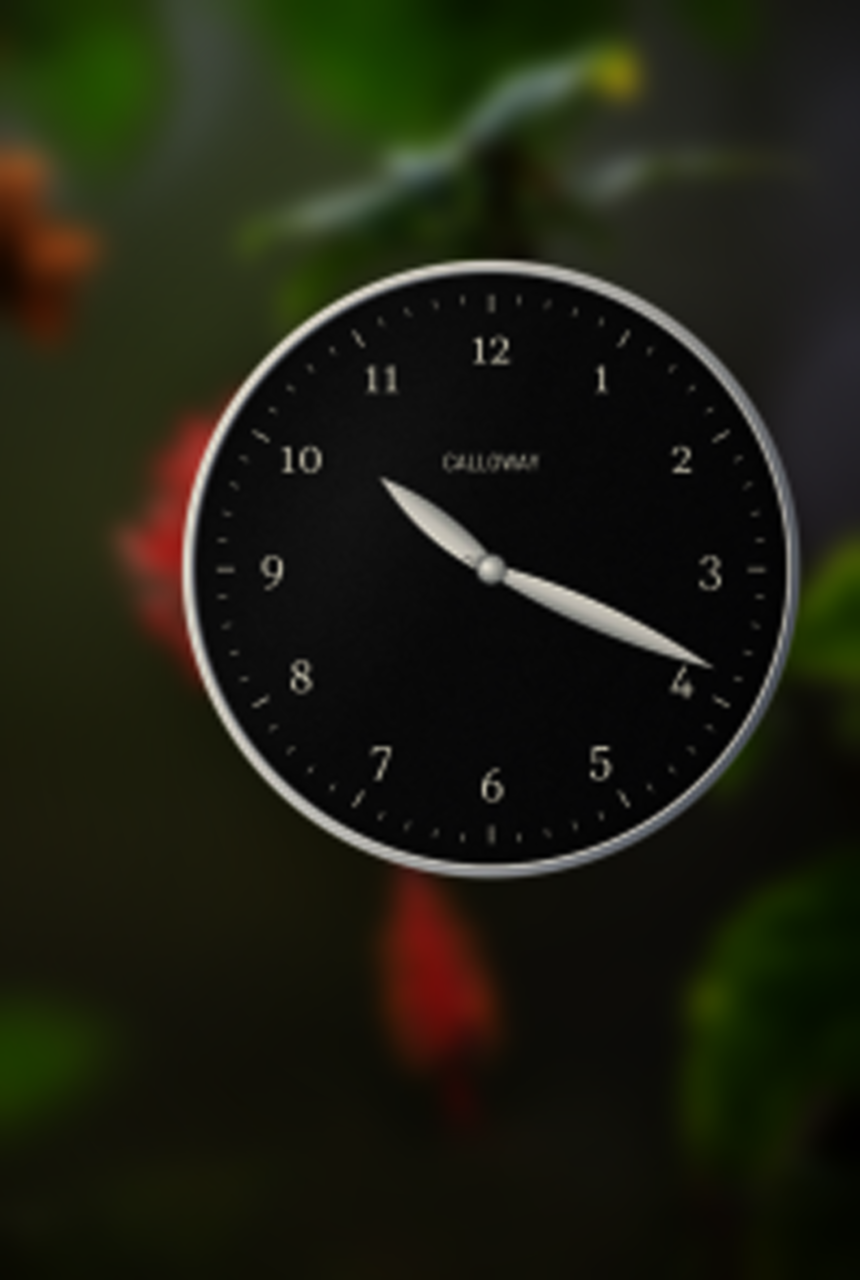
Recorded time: 10:19
